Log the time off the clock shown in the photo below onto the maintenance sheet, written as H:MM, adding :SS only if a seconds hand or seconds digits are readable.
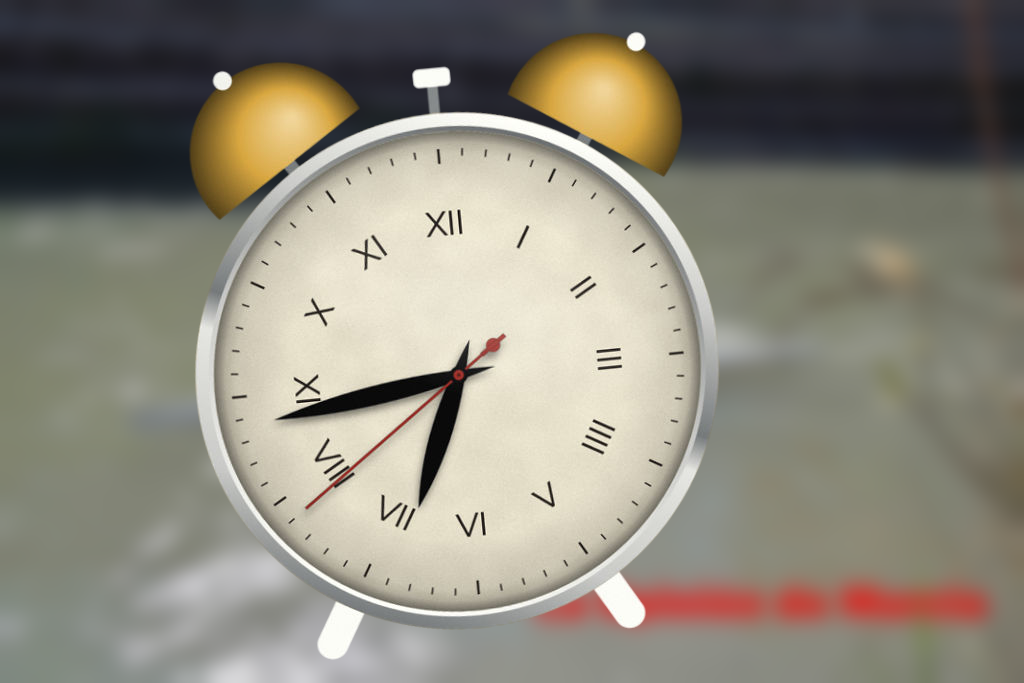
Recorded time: 6:43:39
